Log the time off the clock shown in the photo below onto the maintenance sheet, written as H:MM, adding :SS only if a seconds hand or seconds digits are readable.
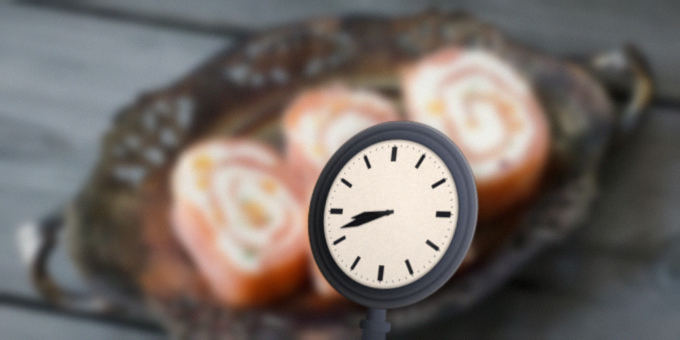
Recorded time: 8:42
